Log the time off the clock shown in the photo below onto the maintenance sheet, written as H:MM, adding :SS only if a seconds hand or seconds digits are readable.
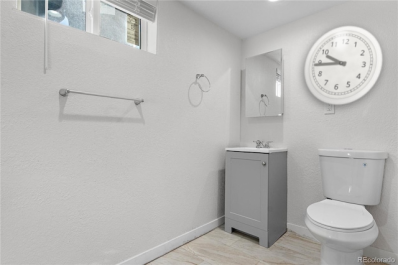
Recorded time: 9:44
